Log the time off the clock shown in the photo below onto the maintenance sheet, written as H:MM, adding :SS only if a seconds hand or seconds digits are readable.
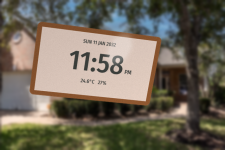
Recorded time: 11:58
